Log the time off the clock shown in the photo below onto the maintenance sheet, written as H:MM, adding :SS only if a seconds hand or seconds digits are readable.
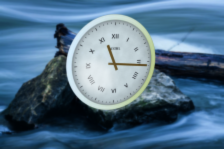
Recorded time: 11:16
